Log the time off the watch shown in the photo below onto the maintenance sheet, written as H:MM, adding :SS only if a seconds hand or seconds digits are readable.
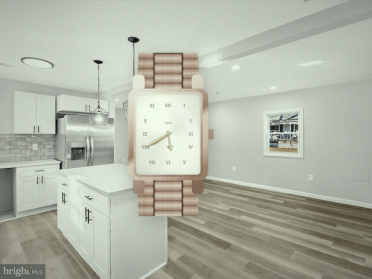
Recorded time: 5:40
